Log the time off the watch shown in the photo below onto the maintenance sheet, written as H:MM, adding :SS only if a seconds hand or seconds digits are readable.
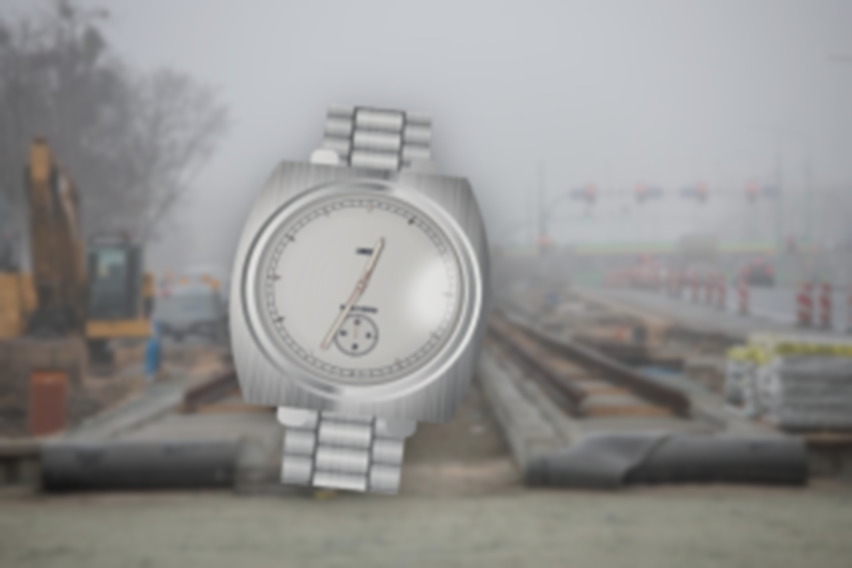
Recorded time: 12:34
